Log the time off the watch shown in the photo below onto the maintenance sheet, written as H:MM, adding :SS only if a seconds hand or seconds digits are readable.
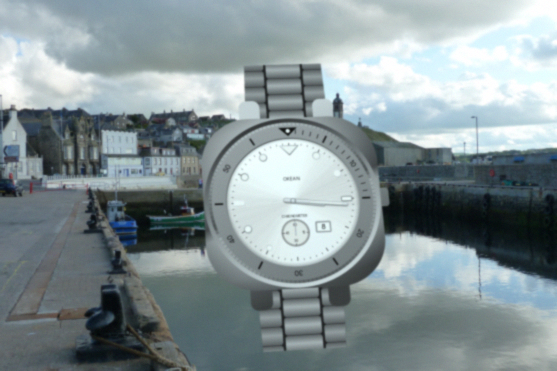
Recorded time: 3:16
